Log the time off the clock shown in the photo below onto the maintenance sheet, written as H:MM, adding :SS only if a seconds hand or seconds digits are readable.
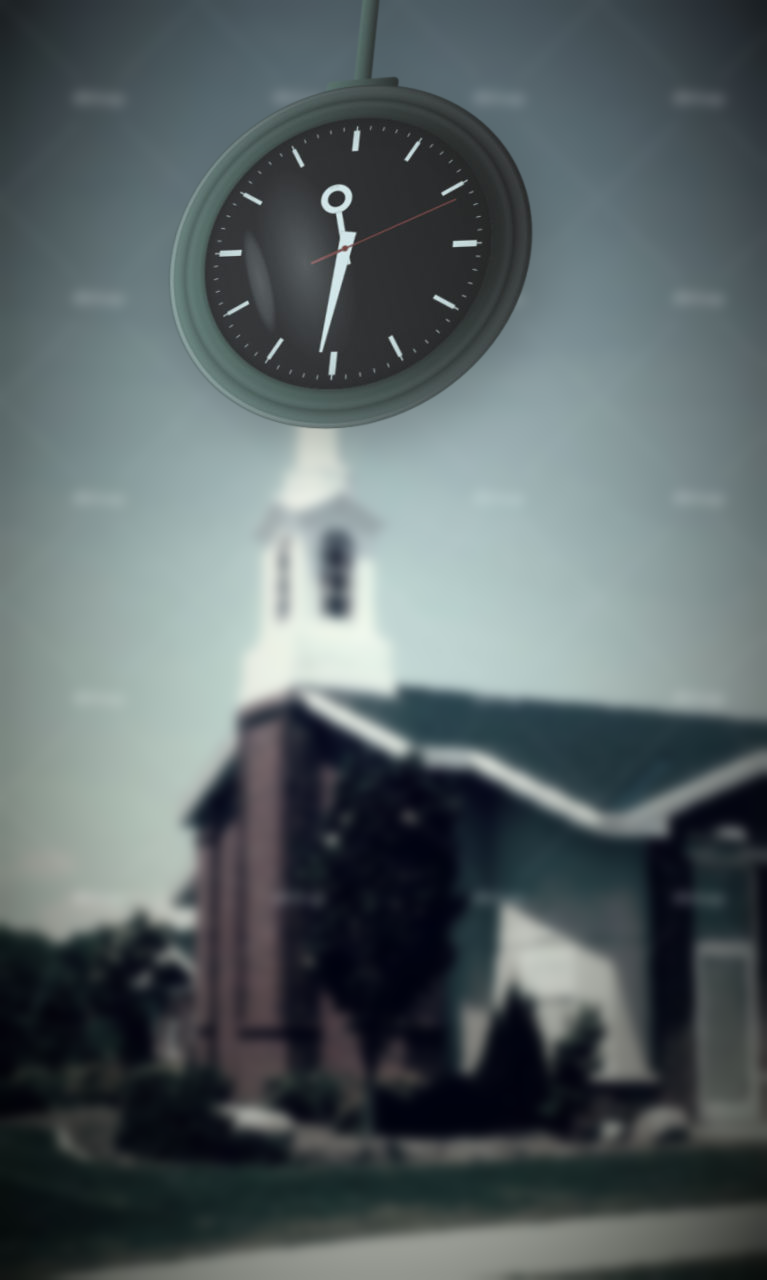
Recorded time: 11:31:11
